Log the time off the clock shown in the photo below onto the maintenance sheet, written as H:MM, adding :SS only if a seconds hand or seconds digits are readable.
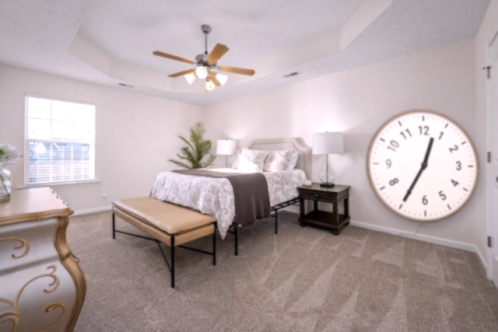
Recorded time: 12:35
